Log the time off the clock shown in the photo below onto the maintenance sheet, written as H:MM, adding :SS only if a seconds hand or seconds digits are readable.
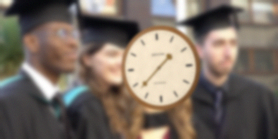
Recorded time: 1:38
